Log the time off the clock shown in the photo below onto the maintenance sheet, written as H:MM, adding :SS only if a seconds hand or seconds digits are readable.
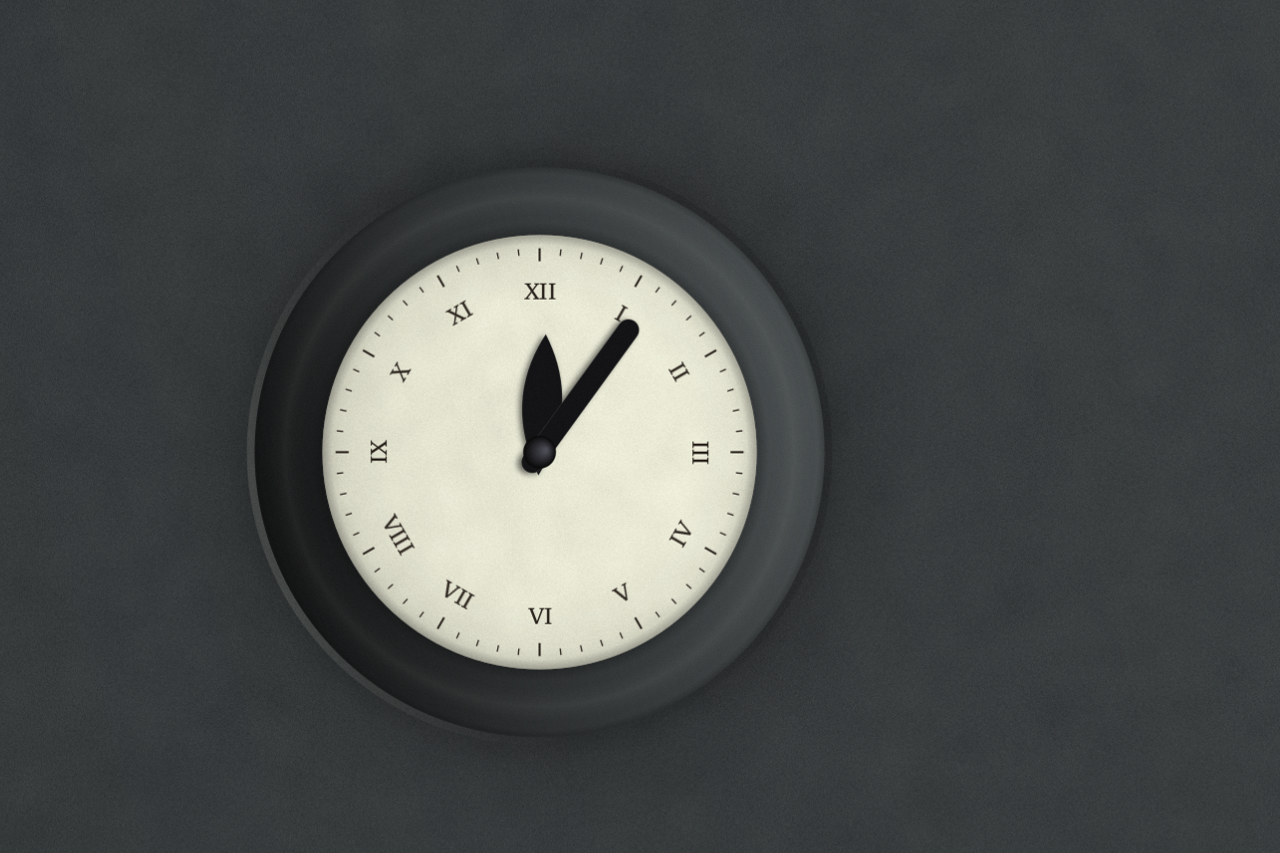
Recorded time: 12:06
